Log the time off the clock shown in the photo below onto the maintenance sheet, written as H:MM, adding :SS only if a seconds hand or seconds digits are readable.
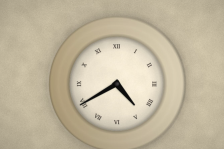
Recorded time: 4:40
